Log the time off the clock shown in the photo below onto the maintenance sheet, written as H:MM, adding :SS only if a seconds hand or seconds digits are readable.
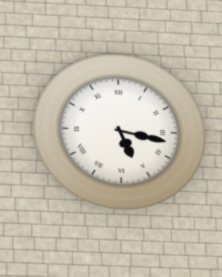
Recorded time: 5:17
